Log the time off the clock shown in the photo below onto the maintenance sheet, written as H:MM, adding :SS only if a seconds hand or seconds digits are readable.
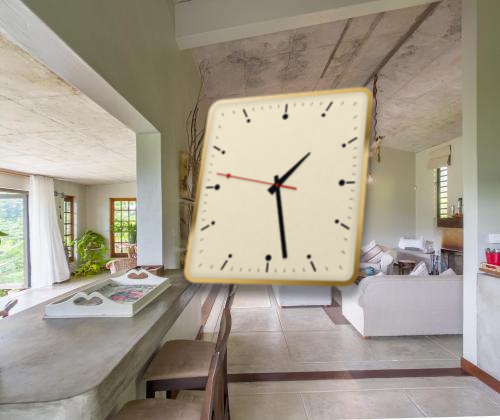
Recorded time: 1:27:47
